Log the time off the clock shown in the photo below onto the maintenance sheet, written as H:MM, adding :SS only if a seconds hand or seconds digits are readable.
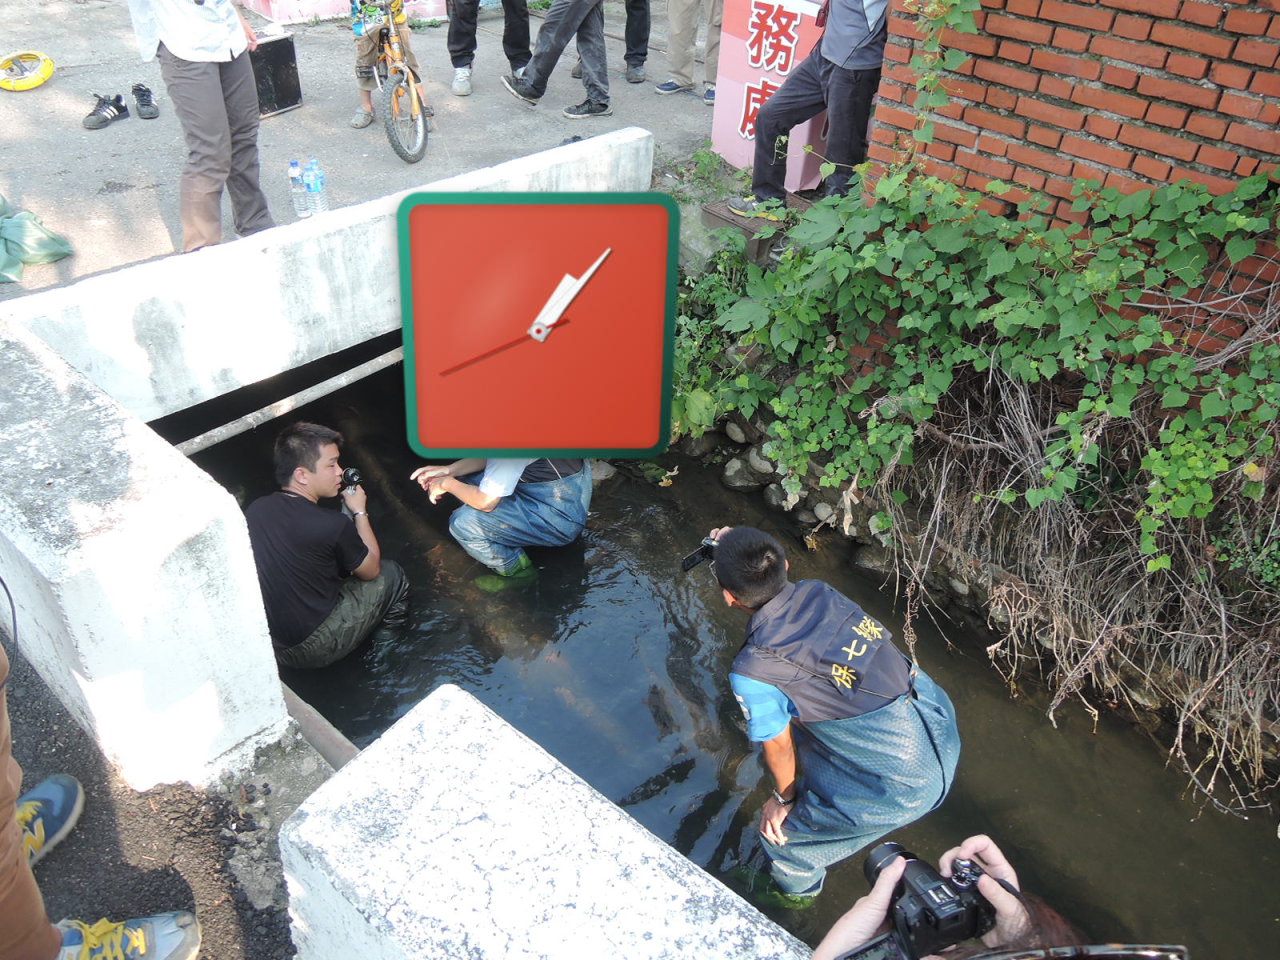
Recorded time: 1:06:41
